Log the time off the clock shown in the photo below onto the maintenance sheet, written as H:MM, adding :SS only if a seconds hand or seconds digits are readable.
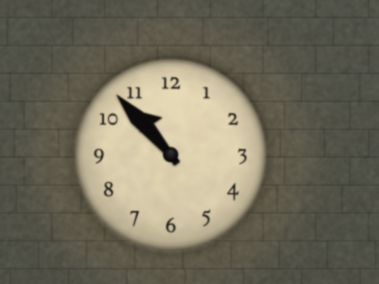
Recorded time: 10:53
